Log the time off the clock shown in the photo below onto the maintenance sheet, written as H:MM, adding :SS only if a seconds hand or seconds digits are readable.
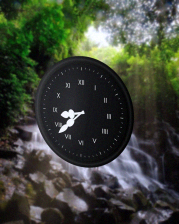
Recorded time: 8:38
